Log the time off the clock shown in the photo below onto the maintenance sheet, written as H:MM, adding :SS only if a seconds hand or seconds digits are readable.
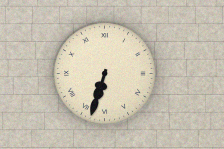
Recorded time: 6:33
